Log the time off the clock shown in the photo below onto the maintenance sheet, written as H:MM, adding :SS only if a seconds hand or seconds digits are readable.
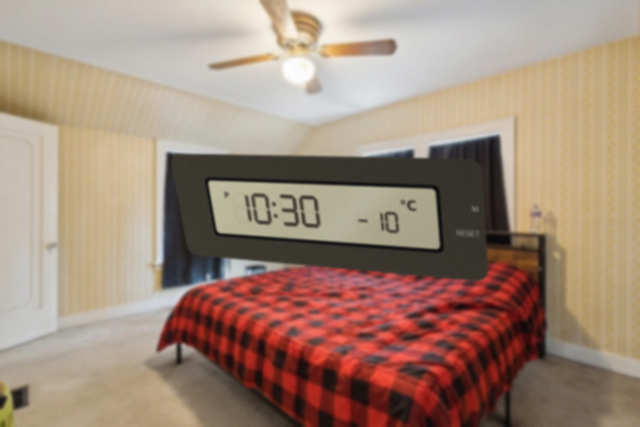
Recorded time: 10:30
